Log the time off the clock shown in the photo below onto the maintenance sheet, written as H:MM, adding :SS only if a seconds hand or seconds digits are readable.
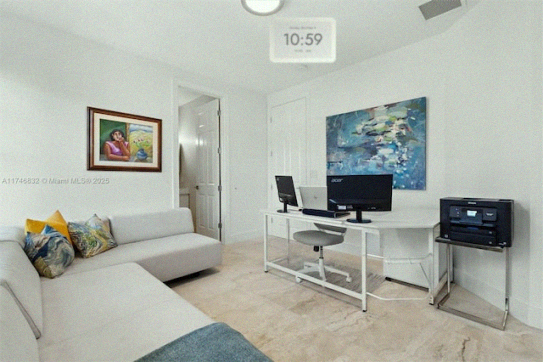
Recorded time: 10:59
